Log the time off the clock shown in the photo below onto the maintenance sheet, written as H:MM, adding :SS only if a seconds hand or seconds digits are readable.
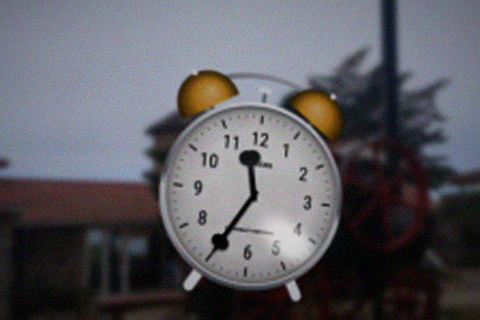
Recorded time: 11:35
